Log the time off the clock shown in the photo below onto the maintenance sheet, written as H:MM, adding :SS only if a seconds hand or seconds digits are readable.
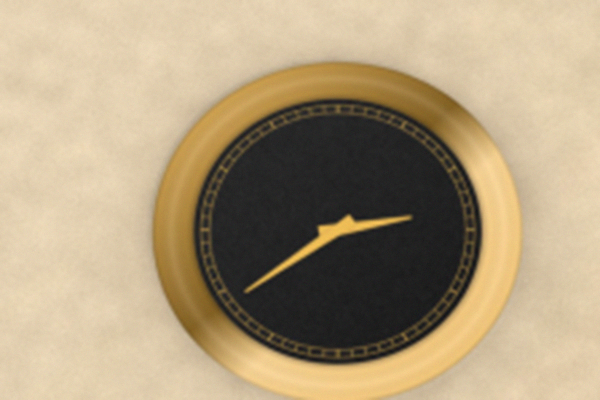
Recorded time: 2:39
